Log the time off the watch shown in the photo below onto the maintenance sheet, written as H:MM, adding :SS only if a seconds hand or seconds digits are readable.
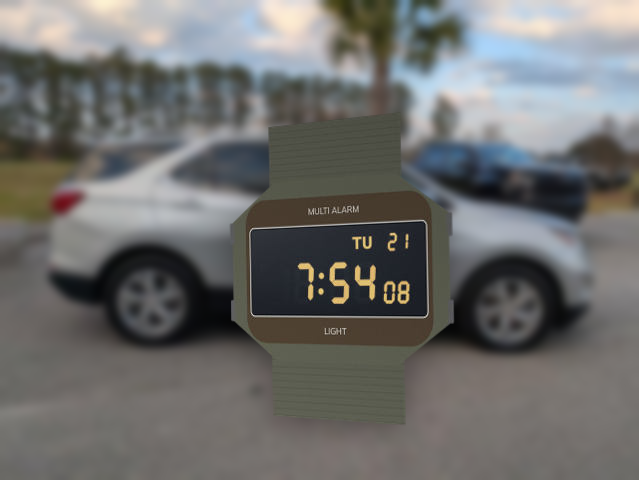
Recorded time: 7:54:08
